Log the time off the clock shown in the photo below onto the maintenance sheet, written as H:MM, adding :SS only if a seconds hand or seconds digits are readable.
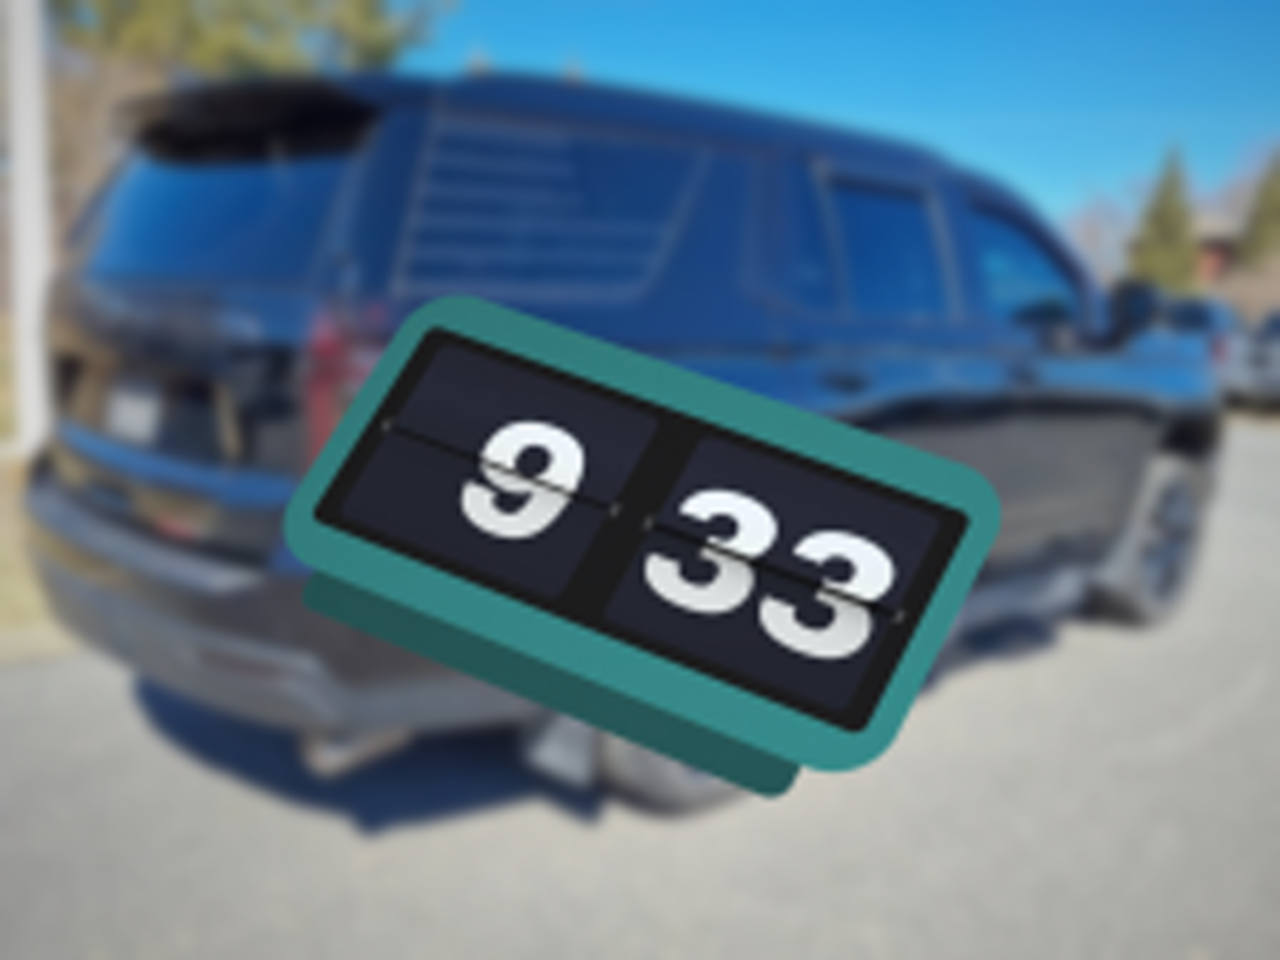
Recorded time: 9:33
